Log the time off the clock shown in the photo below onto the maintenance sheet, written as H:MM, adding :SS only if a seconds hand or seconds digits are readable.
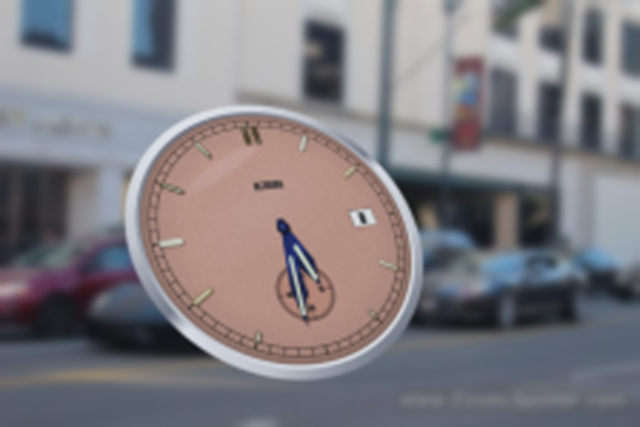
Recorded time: 5:31
